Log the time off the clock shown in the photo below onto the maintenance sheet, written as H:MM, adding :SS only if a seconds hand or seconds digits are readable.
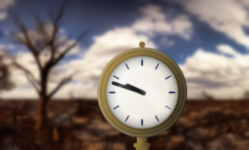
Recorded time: 9:48
